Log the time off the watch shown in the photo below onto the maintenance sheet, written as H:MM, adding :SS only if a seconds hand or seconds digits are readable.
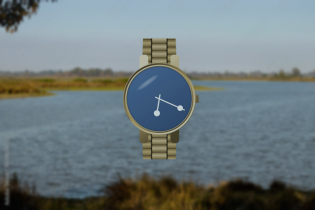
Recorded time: 6:19
